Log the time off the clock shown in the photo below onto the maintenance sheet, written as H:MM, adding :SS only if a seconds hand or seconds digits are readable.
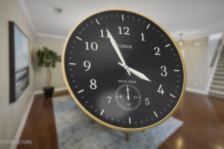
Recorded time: 3:56
